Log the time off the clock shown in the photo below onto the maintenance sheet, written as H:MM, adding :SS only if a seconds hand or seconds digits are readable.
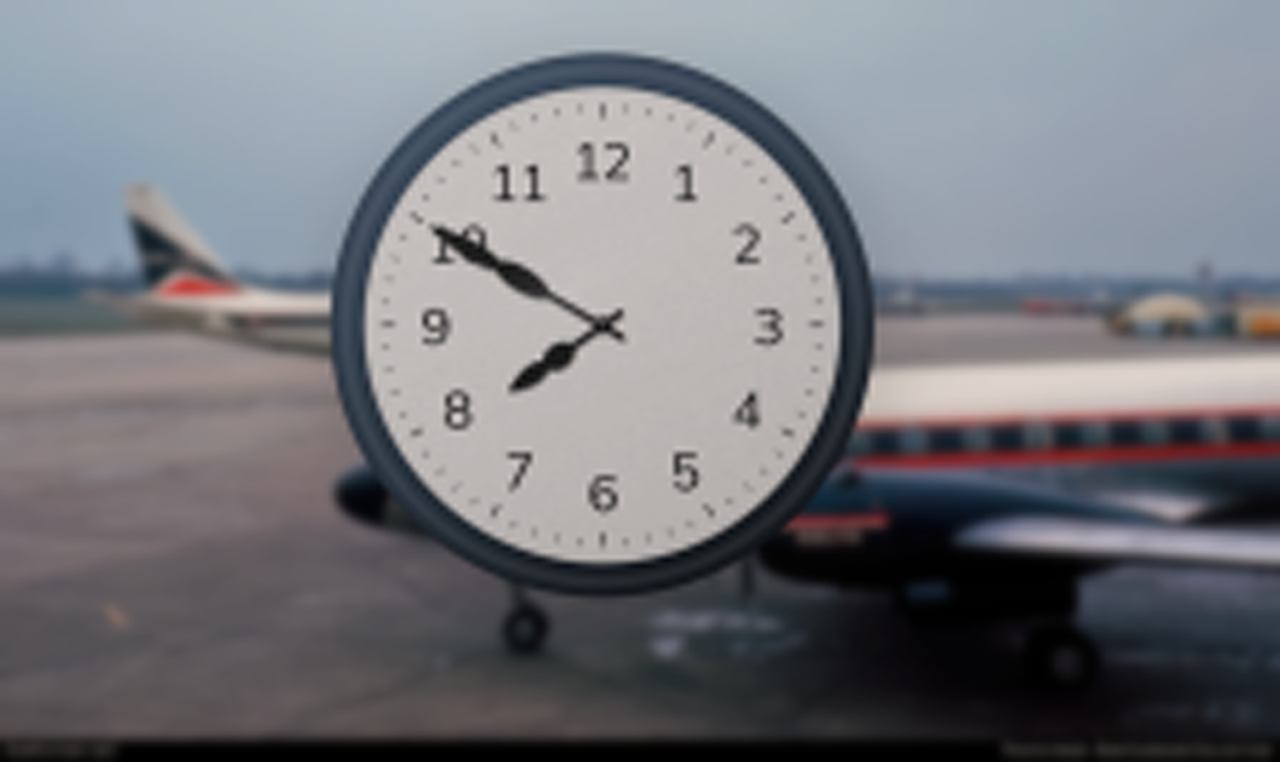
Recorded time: 7:50
